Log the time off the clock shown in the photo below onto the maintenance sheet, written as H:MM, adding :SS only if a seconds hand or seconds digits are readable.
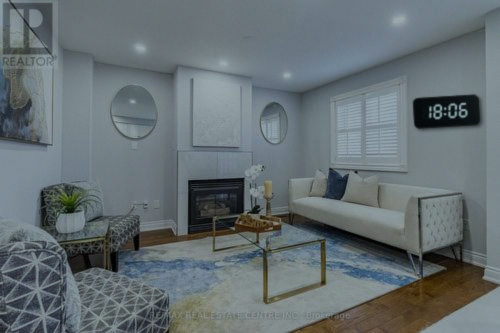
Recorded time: 18:06
